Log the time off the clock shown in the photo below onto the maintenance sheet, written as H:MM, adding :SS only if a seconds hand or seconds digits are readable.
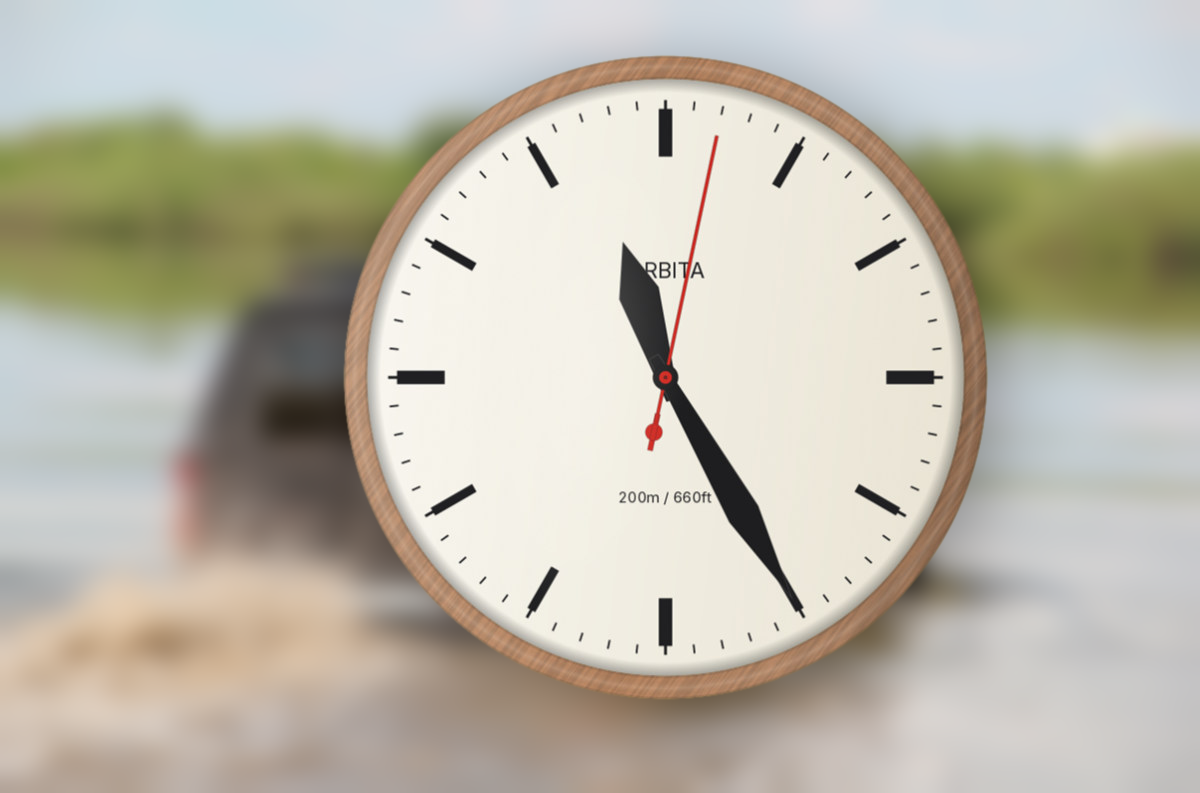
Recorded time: 11:25:02
